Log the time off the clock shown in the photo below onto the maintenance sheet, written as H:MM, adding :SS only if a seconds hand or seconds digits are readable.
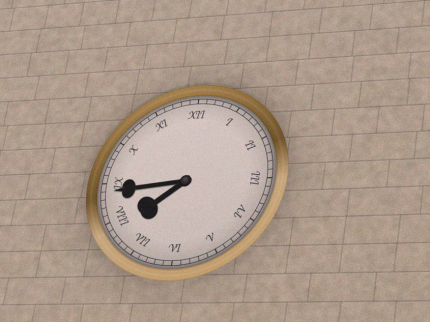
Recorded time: 7:44
